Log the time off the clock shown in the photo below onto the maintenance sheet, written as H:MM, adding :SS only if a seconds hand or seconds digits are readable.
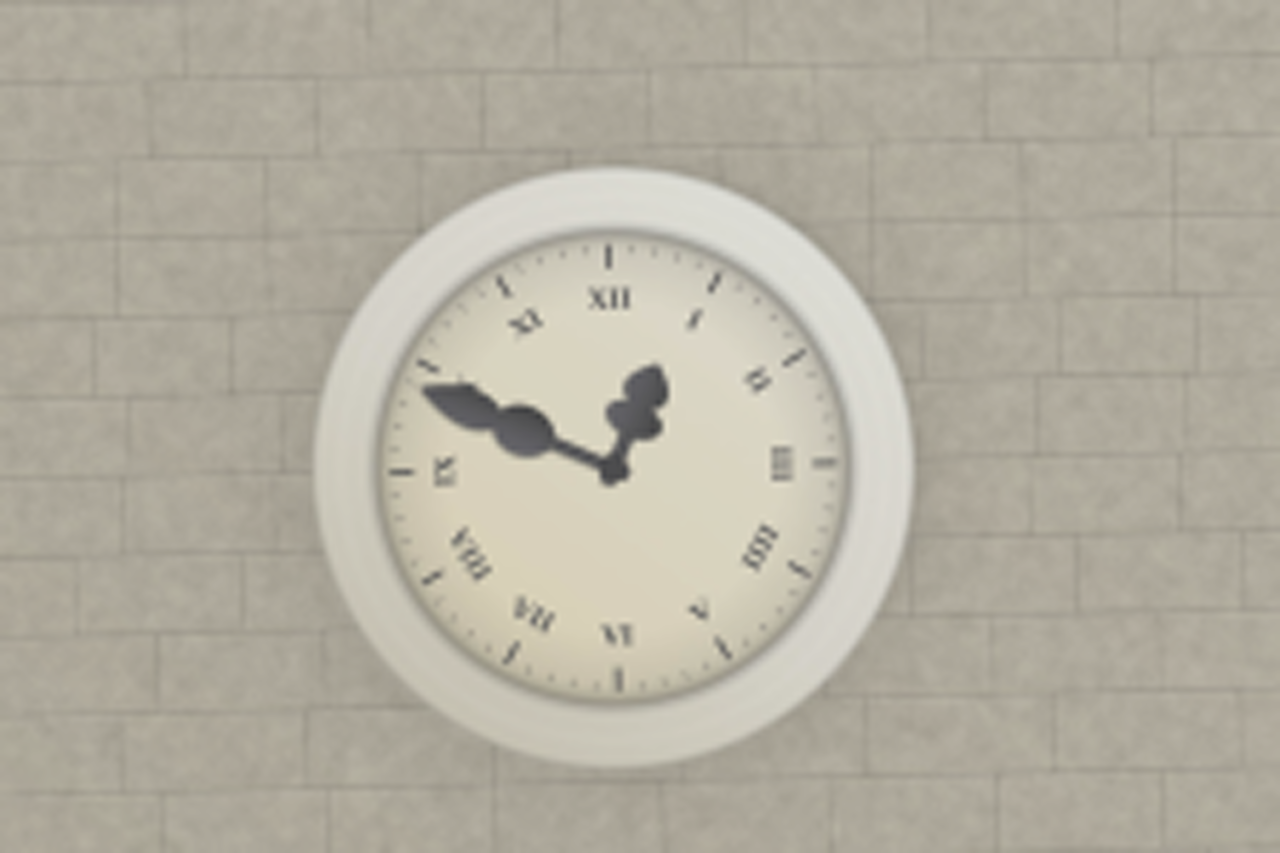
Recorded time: 12:49
